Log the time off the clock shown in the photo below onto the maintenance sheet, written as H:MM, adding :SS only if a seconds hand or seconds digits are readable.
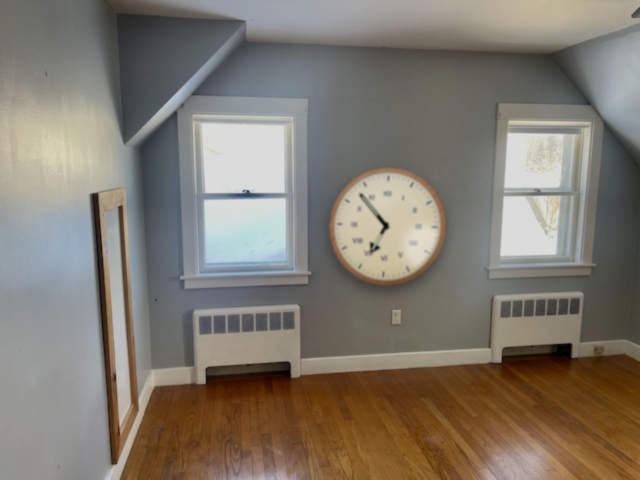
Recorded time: 6:53
